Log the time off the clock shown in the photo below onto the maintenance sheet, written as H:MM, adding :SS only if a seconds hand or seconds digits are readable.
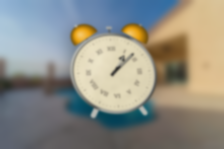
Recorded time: 1:08
